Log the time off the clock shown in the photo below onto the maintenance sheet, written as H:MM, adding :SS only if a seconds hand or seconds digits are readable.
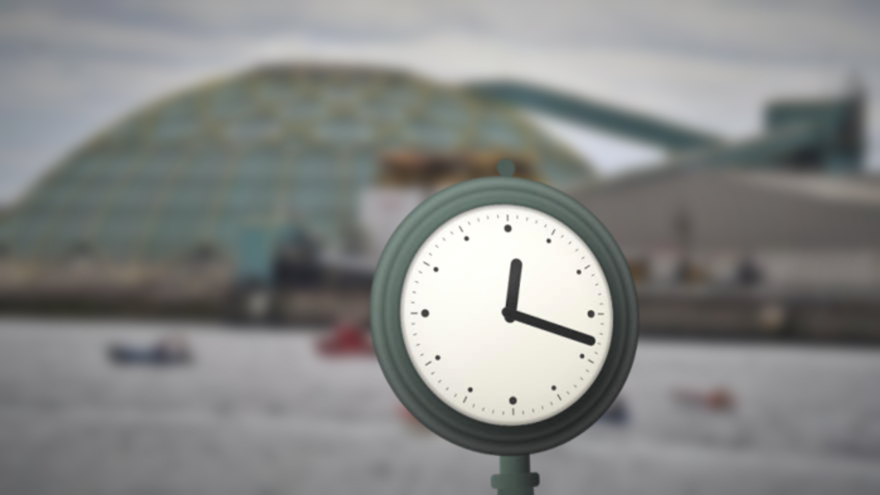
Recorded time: 12:18
